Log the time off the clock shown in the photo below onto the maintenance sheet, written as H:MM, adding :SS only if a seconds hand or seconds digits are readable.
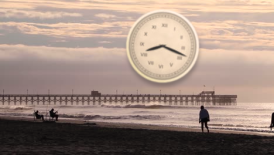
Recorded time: 8:18
